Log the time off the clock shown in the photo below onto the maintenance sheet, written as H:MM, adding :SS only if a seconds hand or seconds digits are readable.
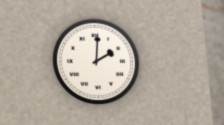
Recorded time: 2:01
